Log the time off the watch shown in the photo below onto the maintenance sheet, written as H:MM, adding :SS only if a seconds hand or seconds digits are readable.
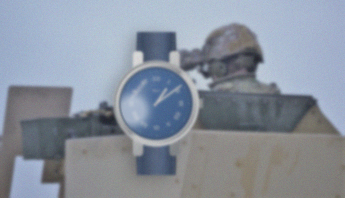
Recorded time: 1:09
